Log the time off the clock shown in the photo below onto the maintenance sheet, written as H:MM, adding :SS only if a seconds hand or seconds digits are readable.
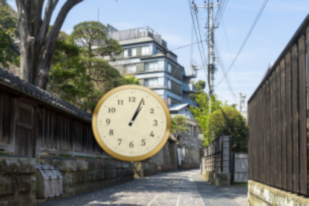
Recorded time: 1:04
